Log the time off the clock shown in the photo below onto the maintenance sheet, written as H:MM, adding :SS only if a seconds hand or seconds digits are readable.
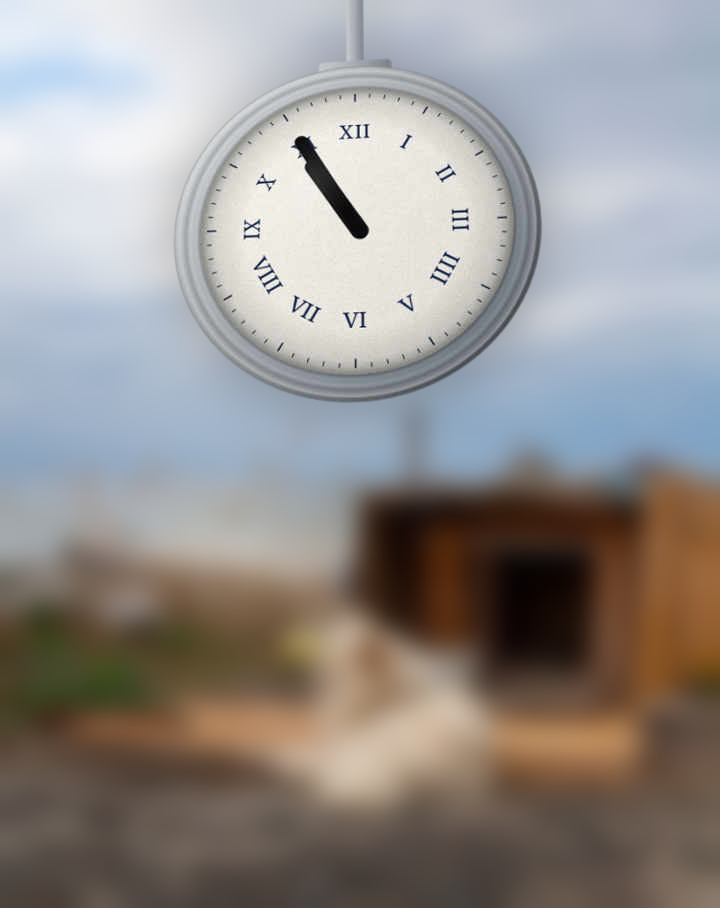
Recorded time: 10:55
